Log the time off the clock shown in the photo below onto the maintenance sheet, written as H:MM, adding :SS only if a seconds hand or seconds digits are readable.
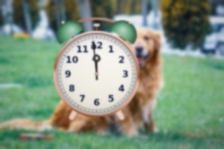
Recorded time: 11:59
